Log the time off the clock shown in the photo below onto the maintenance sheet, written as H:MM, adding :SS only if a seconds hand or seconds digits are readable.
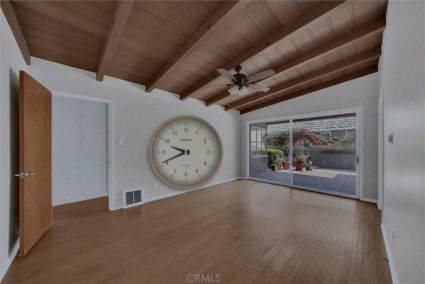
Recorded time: 9:41
